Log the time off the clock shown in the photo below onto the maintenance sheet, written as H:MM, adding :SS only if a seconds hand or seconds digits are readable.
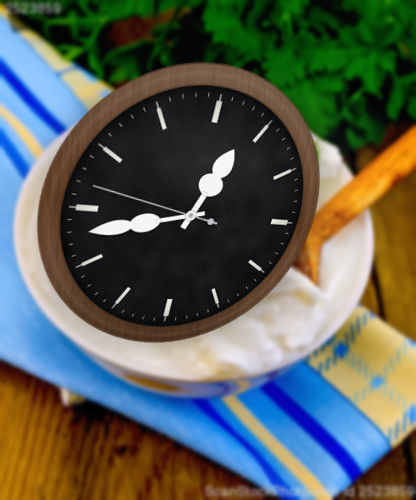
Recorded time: 12:42:47
